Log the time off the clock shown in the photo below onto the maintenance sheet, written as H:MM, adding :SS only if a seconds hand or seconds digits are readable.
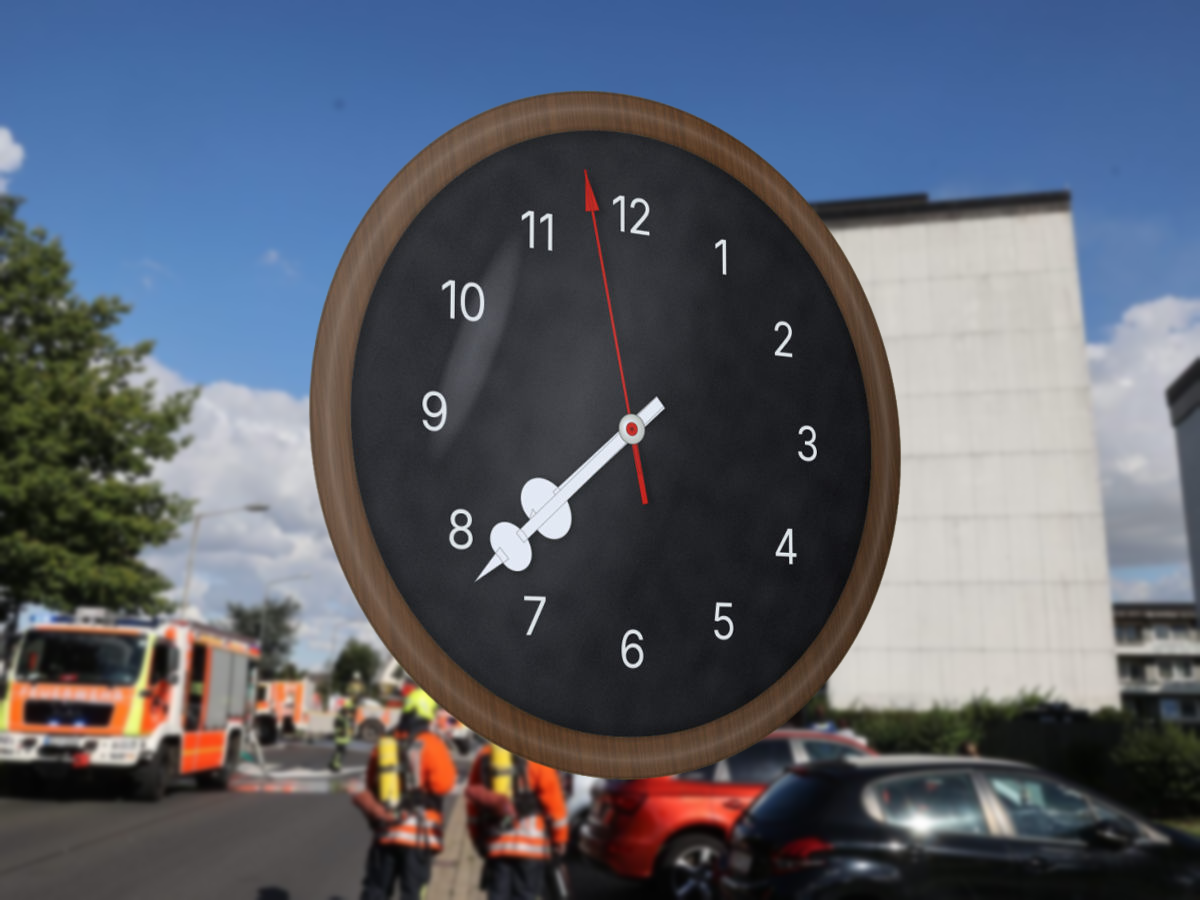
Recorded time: 7:37:58
